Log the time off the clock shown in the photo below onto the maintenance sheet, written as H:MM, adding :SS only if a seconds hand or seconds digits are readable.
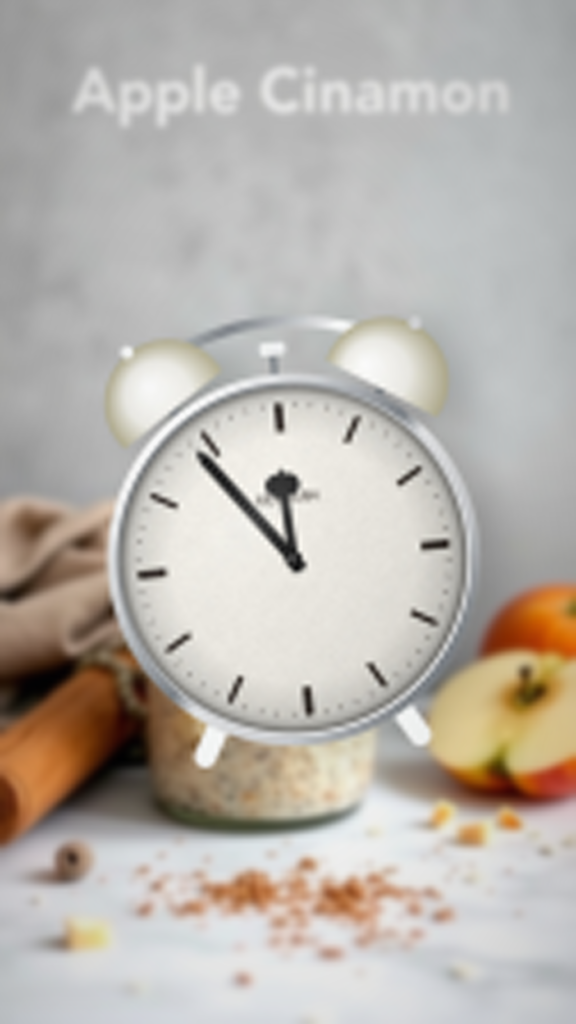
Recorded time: 11:54
